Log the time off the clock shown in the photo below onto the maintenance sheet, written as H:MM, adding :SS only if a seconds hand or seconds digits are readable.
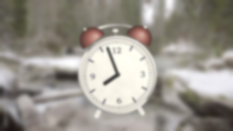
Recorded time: 7:57
